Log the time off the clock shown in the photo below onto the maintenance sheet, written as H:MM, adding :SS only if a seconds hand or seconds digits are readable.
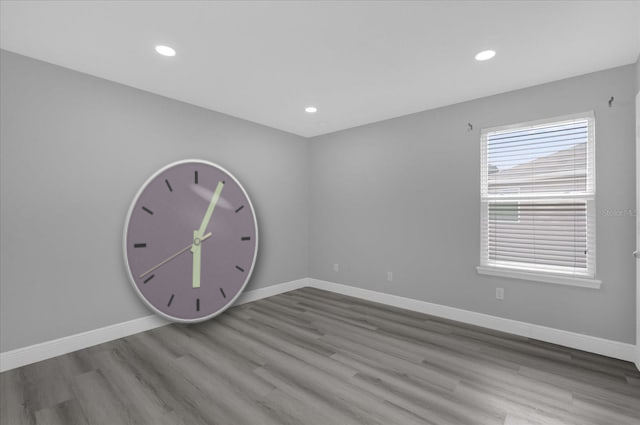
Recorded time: 6:04:41
